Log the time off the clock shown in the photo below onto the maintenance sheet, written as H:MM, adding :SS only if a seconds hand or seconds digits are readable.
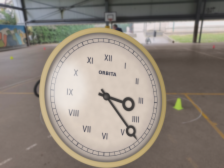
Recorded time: 3:23
